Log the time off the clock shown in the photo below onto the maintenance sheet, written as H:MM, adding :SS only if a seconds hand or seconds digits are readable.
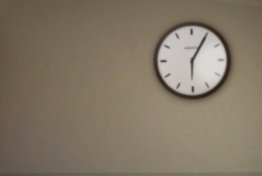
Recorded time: 6:05
